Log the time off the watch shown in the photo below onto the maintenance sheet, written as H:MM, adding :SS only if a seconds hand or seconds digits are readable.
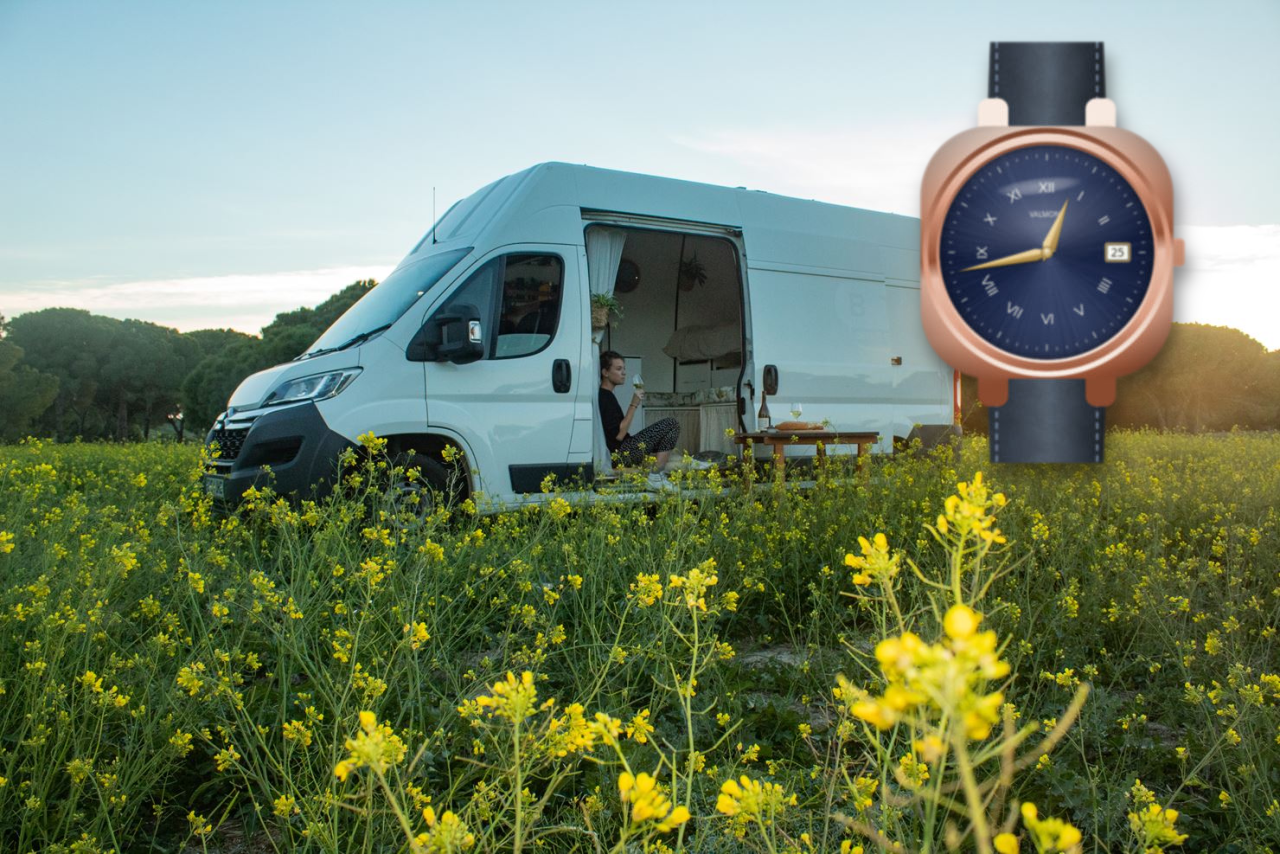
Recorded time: 12:43
